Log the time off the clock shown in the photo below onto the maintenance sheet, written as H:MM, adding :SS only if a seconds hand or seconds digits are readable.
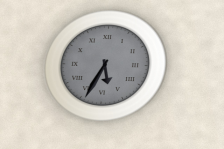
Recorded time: 5:34
